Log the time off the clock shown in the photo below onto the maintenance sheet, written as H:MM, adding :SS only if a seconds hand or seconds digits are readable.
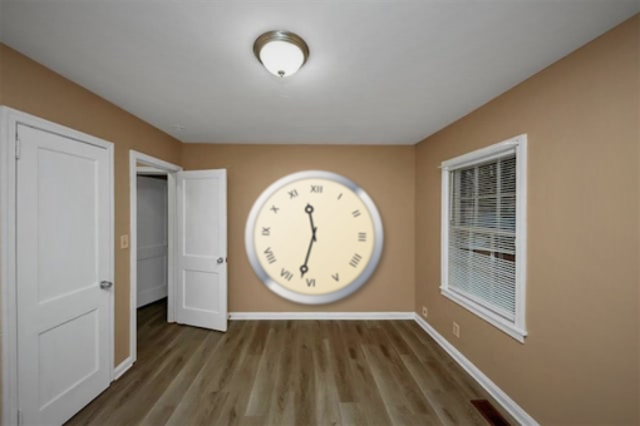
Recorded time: 11:32
